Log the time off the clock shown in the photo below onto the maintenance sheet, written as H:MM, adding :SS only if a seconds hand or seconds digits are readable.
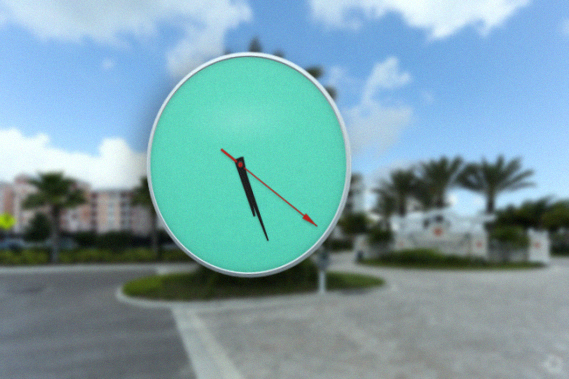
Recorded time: 5:26:21
